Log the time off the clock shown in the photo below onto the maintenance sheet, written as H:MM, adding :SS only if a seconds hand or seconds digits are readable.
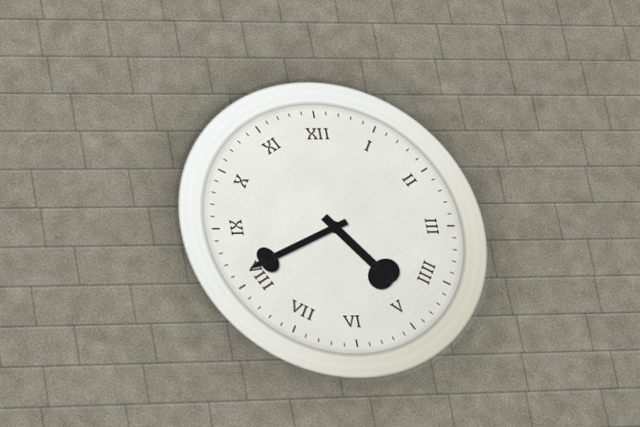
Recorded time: 4:41
